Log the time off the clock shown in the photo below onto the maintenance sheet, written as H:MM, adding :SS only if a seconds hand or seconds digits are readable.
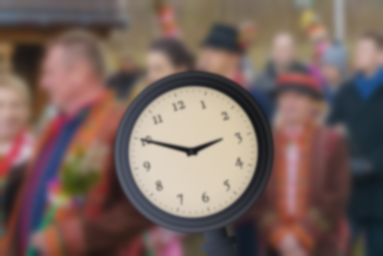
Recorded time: 2:50
